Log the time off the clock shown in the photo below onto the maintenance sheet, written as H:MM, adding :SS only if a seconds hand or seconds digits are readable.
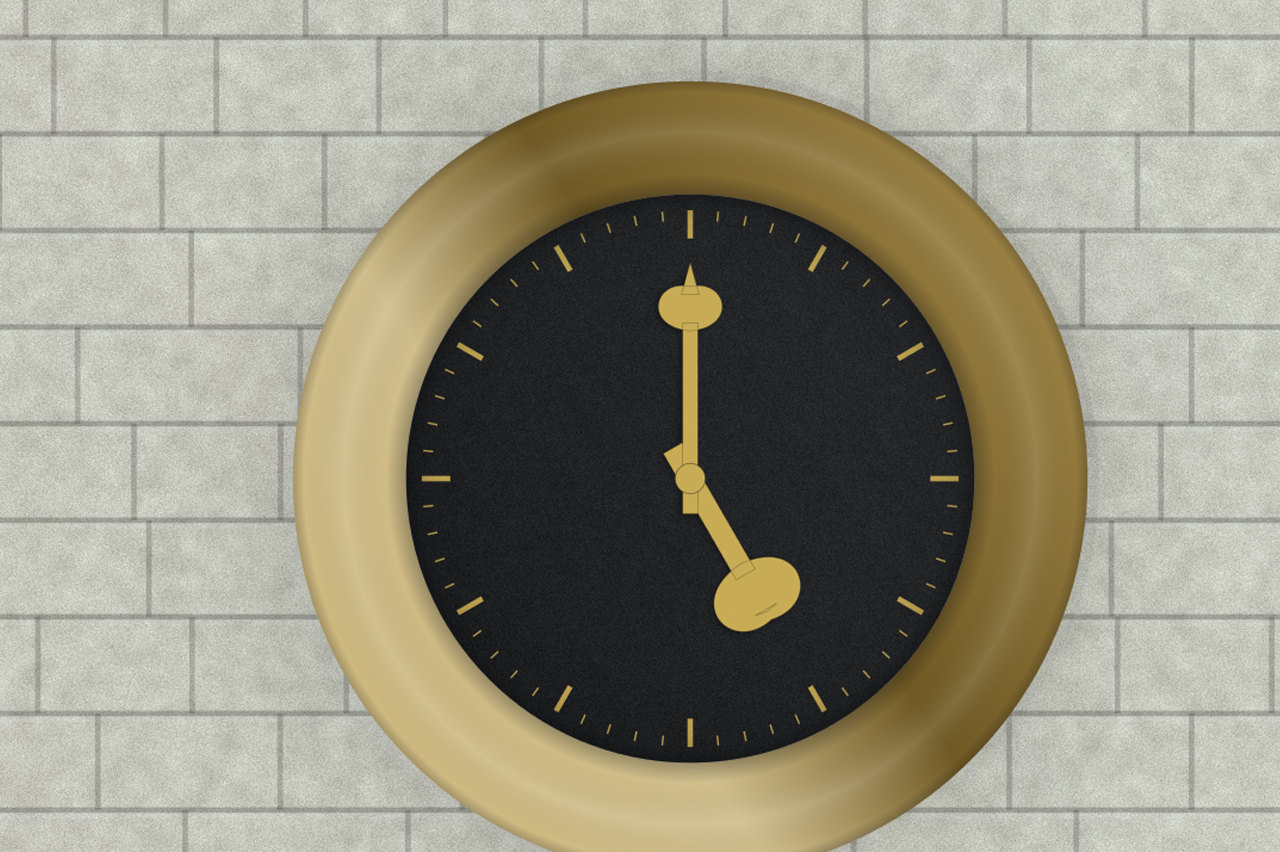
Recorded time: 5:00
